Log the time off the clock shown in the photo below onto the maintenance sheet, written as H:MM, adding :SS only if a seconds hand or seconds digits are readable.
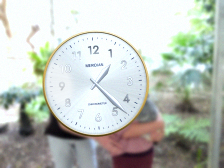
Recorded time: 1:23
